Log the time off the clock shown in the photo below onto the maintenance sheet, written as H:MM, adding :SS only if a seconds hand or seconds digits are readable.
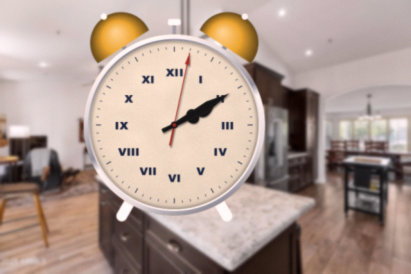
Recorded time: 2:10:02
